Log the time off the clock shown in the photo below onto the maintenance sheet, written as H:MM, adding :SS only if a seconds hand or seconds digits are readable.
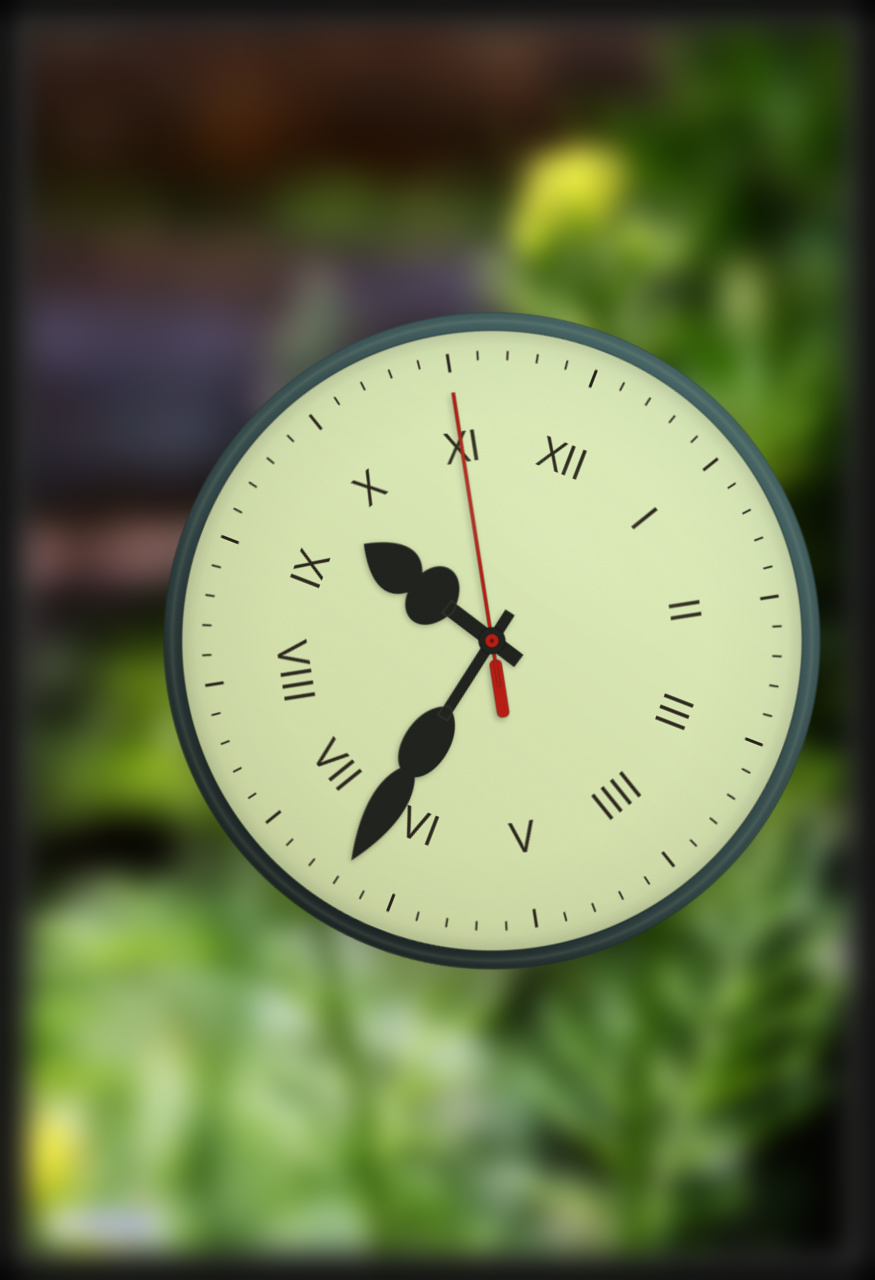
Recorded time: 9:31:55
